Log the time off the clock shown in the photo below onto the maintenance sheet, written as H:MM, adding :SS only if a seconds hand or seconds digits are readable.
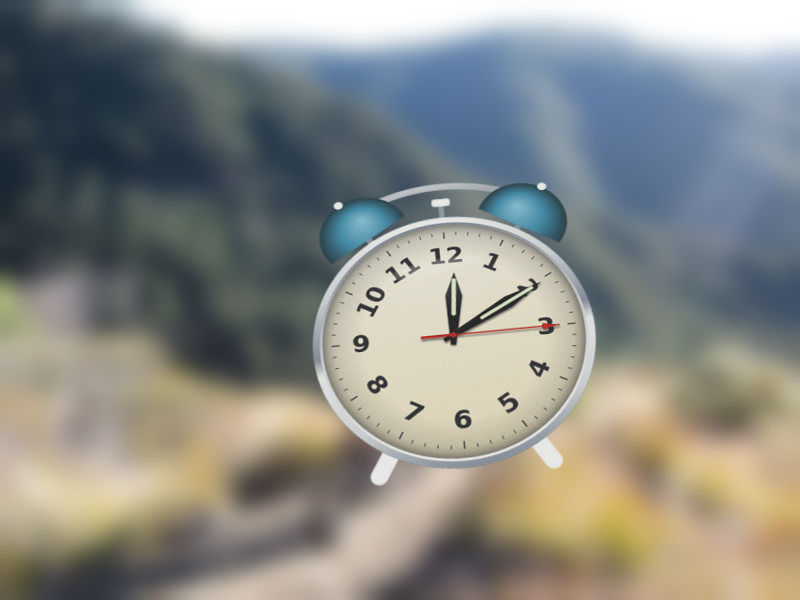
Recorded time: 12:10:15
